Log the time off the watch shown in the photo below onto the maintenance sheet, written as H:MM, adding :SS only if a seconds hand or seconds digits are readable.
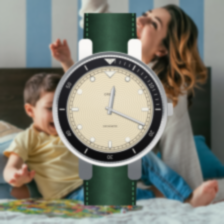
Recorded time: 12:19
